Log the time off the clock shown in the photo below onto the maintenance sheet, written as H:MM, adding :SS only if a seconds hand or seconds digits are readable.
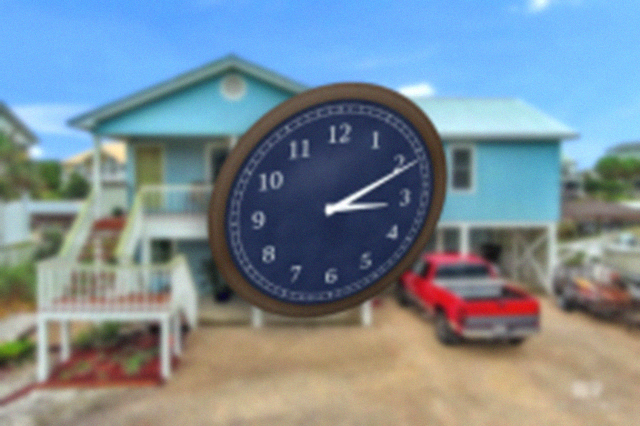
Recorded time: 3:11
